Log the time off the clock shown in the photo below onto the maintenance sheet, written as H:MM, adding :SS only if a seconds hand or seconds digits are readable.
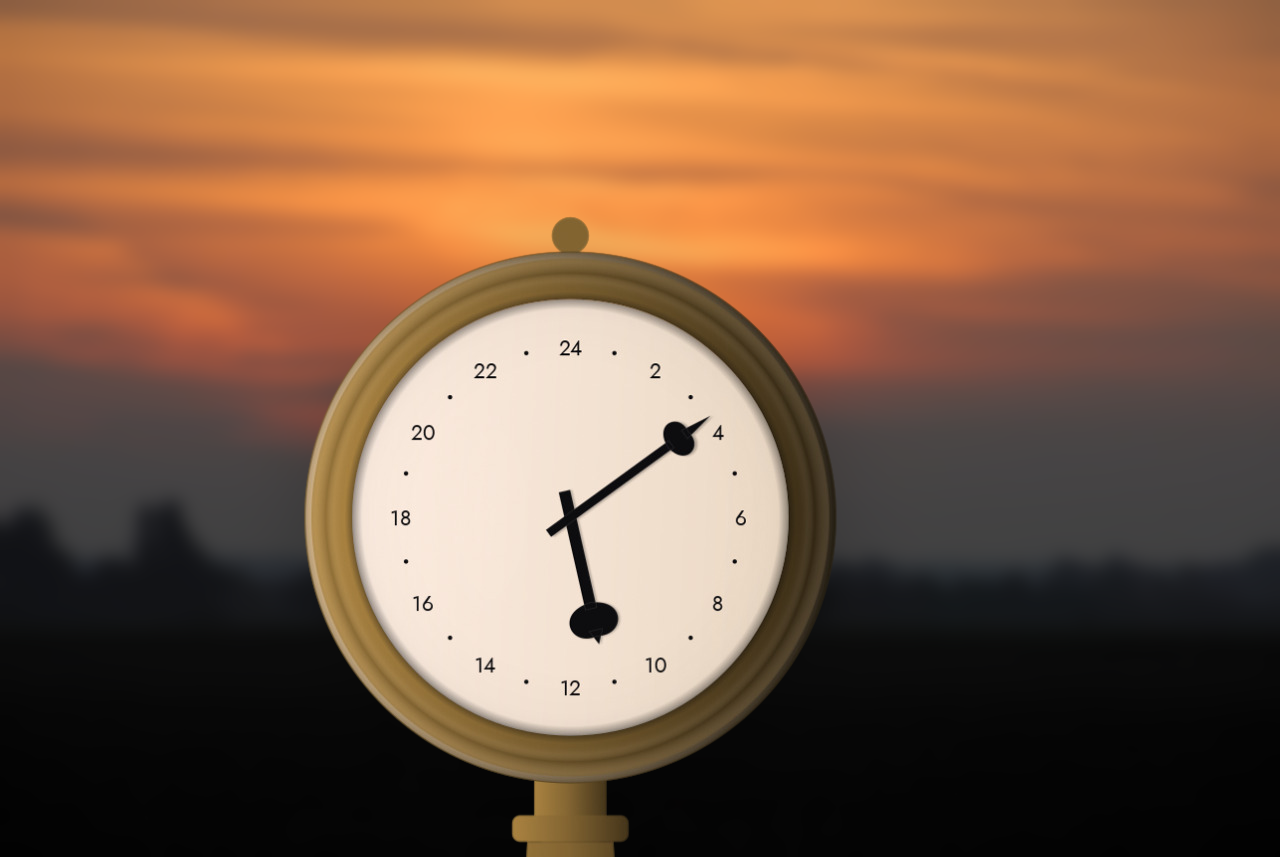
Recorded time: 11:09
